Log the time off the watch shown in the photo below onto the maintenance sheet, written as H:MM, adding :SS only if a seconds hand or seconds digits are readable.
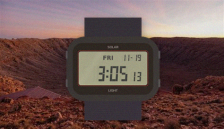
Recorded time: 3:05:13
